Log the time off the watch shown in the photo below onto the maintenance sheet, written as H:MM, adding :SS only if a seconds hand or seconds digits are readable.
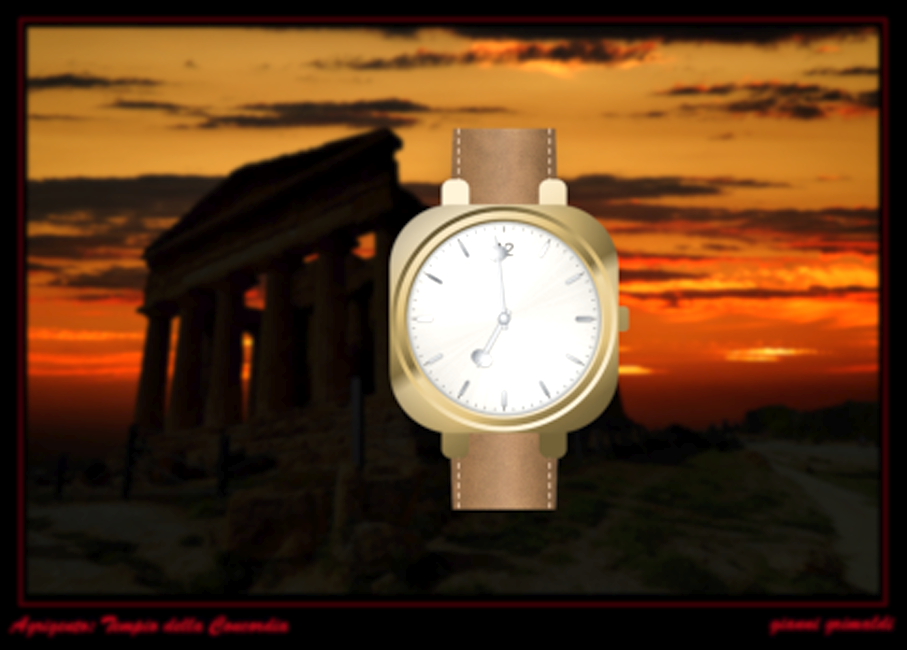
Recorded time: 6:59
